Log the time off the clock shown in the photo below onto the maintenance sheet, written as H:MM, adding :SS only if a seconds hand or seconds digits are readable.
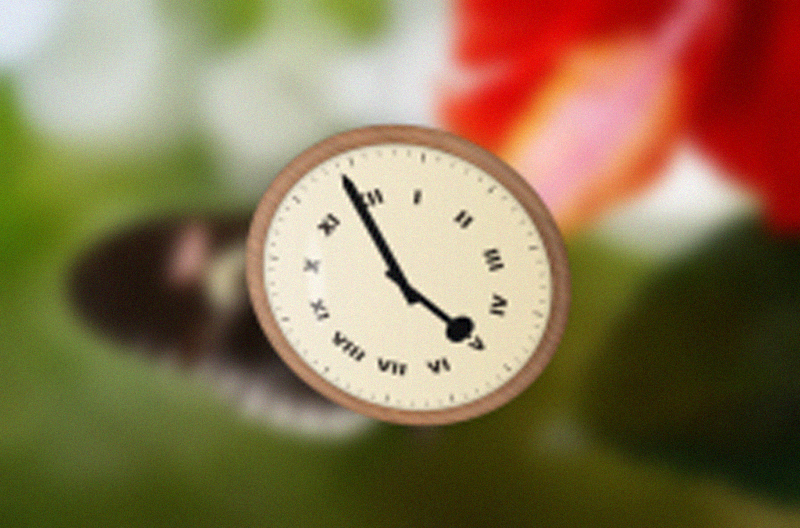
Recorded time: 4:59
